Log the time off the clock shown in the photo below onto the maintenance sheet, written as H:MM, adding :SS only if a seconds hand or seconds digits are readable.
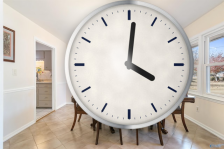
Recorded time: 4:01
